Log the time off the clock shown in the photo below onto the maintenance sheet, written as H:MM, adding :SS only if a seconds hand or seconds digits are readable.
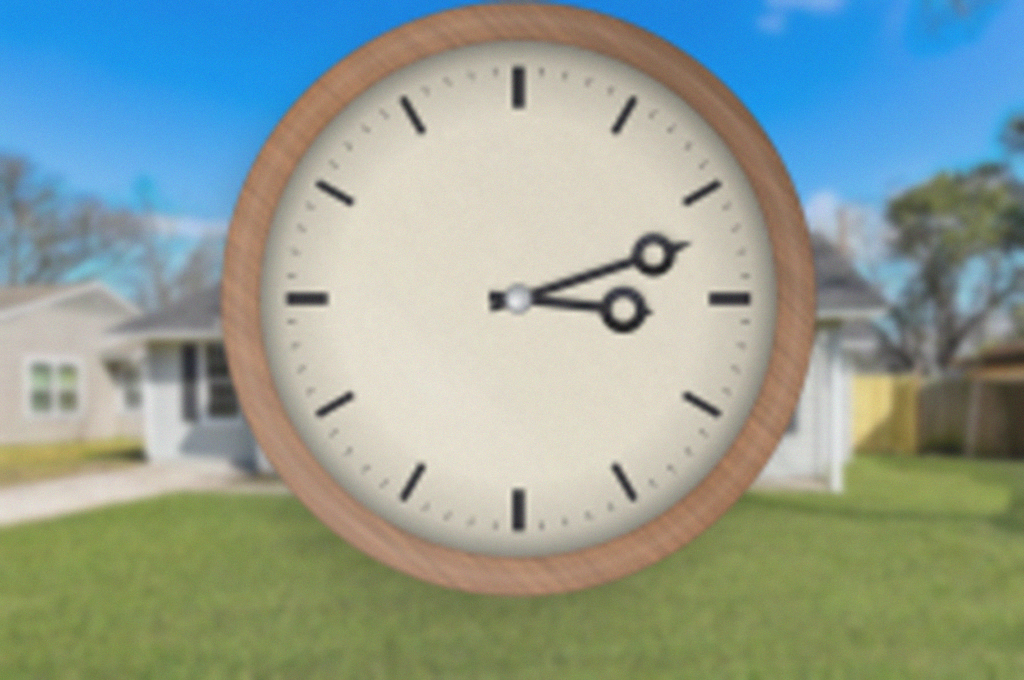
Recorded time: 3:12
